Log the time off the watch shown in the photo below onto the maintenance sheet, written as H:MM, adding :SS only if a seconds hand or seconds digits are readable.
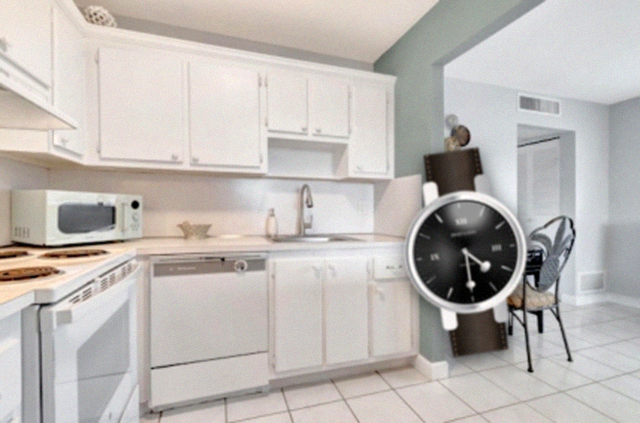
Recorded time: 4:30
